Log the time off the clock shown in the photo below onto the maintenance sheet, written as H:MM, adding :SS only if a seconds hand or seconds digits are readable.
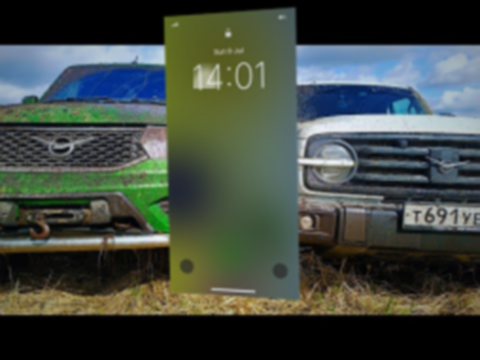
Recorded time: 14:01
